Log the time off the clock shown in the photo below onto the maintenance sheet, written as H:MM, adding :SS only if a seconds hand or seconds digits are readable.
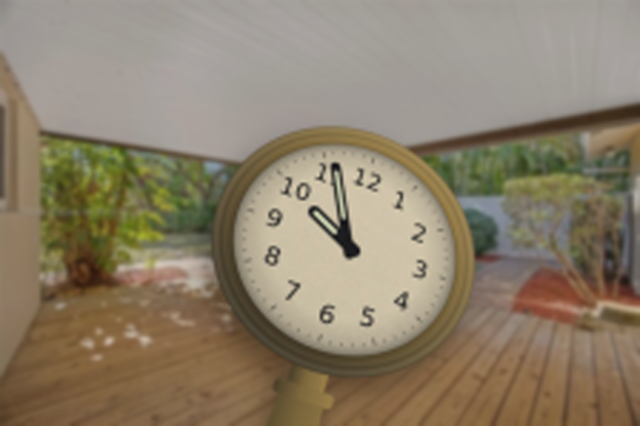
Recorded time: 9:56
